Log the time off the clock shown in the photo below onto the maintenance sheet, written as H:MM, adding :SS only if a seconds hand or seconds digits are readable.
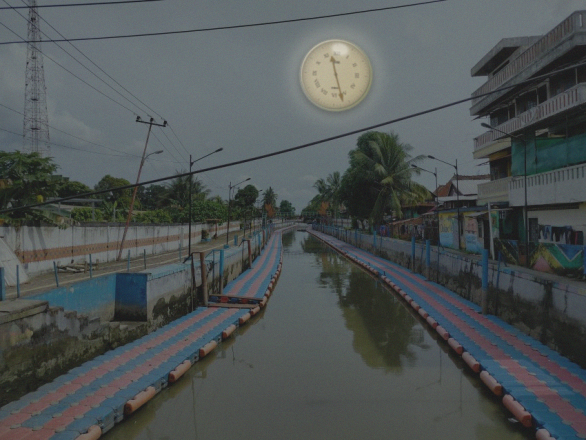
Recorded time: 11:27
